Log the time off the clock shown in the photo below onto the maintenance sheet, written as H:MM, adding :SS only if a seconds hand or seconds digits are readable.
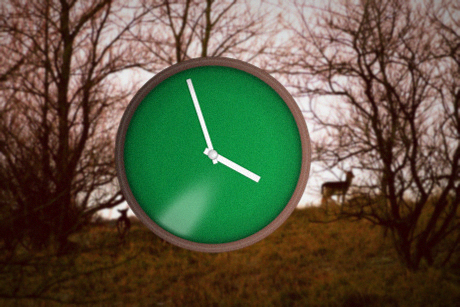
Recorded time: 3:57
